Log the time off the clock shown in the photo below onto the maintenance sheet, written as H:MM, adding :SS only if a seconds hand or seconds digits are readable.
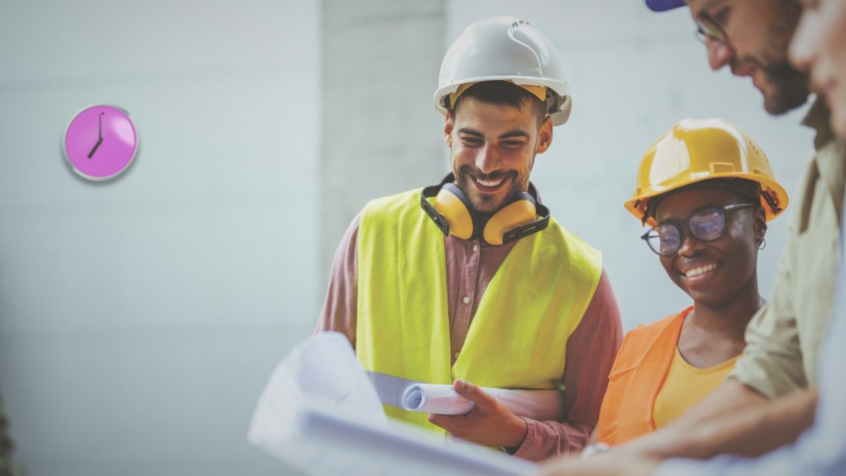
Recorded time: 6:59
